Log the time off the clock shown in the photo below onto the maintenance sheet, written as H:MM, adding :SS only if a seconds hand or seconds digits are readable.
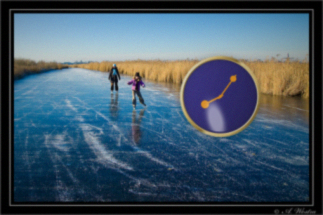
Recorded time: 8:06
